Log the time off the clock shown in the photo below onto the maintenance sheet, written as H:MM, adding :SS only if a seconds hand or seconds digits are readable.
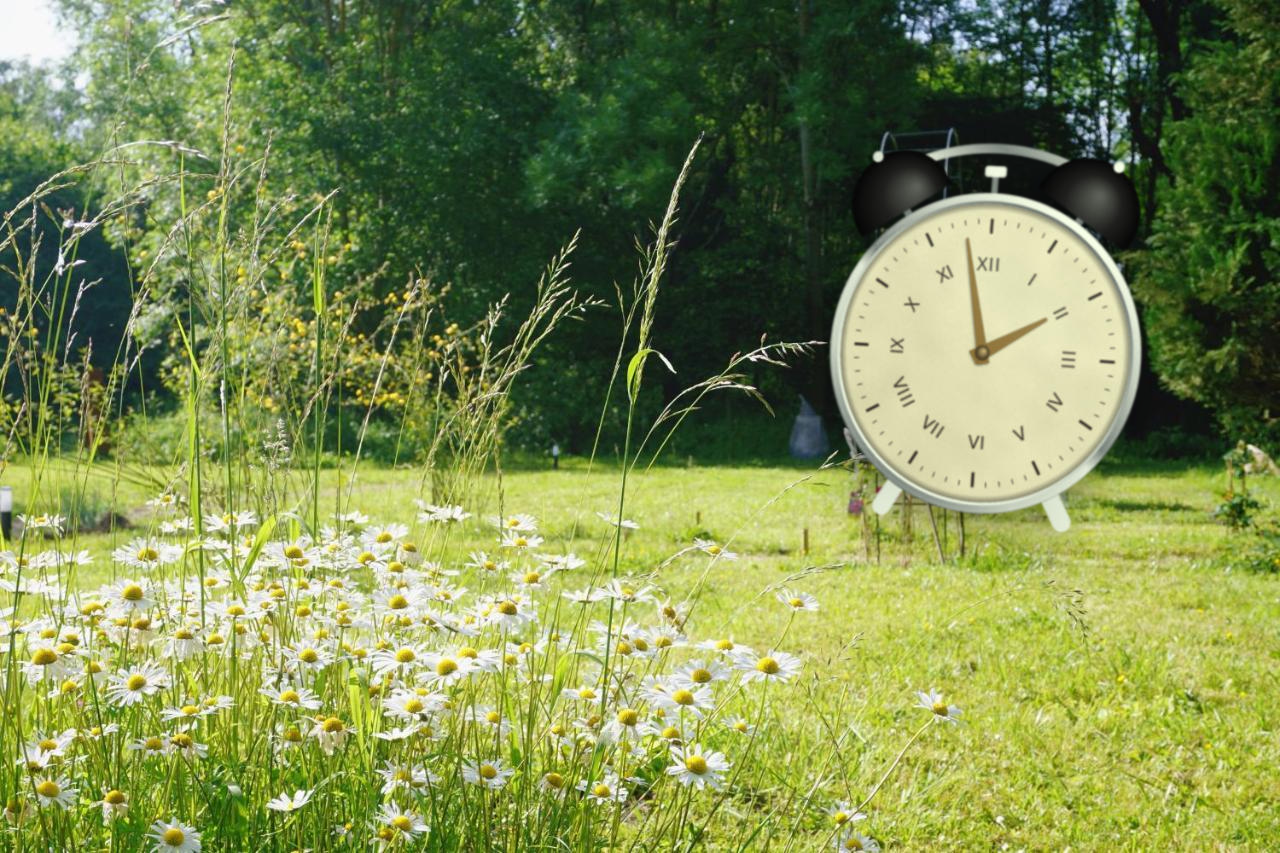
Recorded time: 1:58
